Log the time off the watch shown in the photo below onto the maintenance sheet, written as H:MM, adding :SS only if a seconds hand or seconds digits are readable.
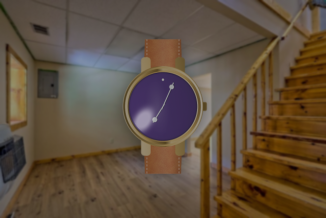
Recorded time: 7:04
